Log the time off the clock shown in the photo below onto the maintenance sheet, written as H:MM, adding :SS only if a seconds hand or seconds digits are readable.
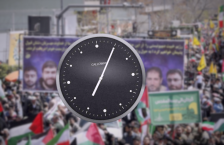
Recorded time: 7:05
